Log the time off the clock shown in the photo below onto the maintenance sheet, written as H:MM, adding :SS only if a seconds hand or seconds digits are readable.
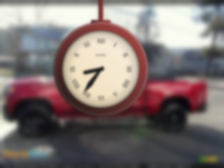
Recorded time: 8:36
